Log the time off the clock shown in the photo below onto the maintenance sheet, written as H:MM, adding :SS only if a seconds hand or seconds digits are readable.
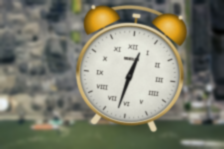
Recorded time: 12:32
